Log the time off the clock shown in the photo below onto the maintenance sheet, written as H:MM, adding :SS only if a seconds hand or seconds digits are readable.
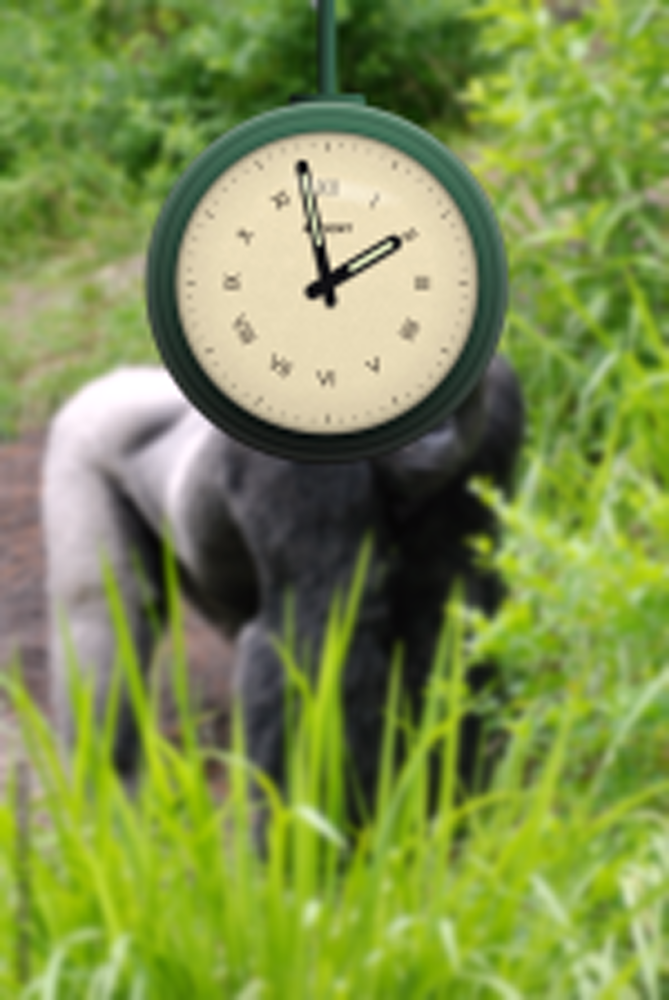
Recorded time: 1:58
